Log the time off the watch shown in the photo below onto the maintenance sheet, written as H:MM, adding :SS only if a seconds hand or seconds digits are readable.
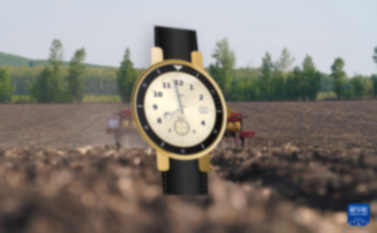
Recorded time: 7:58
